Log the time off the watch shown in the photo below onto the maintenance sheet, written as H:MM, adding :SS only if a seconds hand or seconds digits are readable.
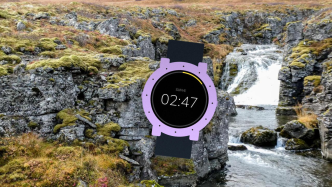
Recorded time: 2:47
